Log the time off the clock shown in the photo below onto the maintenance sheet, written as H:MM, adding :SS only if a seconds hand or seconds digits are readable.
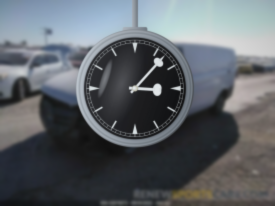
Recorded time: 3:07
